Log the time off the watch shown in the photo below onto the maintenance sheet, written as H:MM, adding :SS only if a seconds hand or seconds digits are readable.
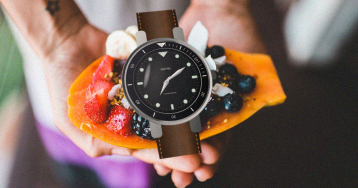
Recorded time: 7:10
